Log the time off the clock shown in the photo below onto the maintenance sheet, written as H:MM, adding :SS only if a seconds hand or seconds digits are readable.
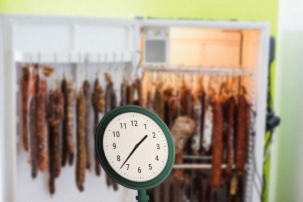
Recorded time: 1:37
